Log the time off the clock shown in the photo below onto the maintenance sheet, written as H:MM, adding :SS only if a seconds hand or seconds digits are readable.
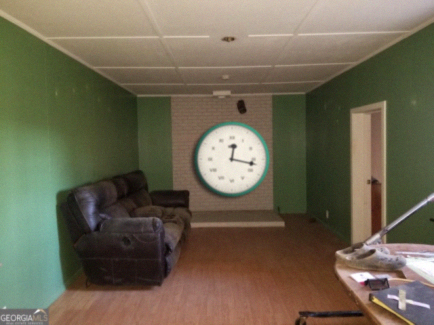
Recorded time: 12:17
